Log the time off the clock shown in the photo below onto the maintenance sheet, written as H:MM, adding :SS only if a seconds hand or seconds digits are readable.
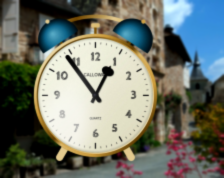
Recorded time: 12:54
